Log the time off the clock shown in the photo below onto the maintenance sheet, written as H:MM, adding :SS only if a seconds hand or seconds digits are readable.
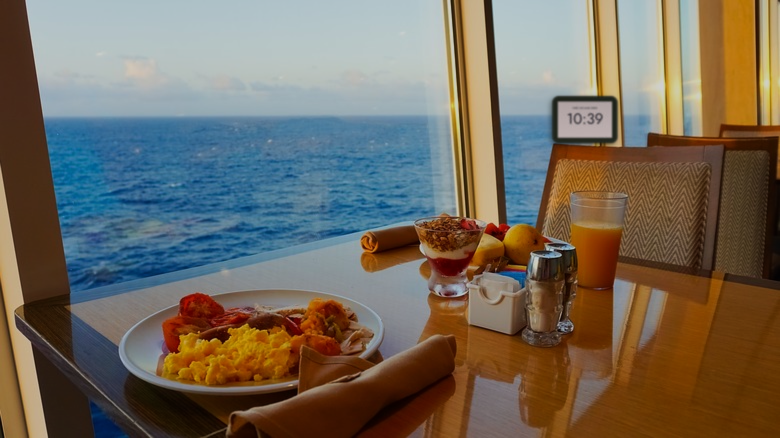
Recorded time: 10:39
